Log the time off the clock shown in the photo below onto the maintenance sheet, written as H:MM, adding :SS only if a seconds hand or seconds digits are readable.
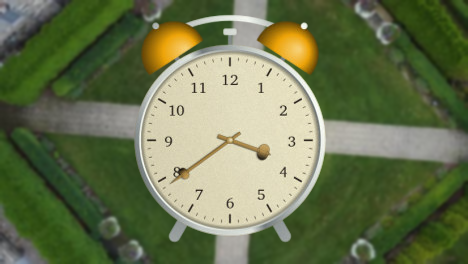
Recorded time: 3:39
